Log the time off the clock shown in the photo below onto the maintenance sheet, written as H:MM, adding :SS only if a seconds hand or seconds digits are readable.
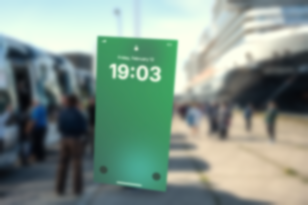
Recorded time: 19:03
